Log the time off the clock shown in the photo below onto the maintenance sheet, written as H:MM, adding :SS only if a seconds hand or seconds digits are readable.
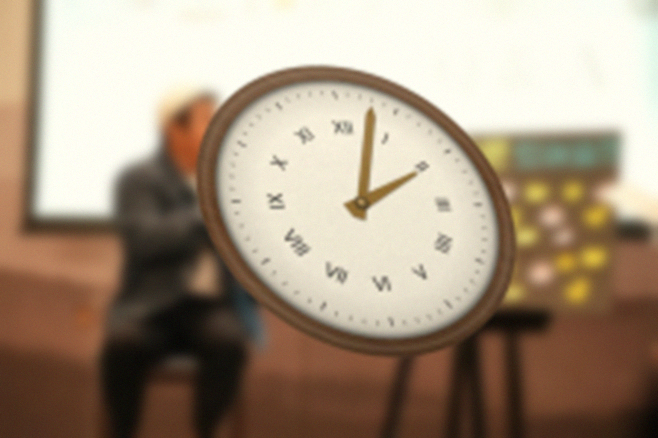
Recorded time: 2:03
